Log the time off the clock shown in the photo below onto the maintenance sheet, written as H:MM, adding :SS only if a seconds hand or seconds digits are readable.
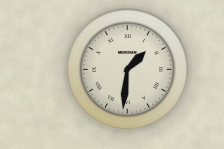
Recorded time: 1:31
